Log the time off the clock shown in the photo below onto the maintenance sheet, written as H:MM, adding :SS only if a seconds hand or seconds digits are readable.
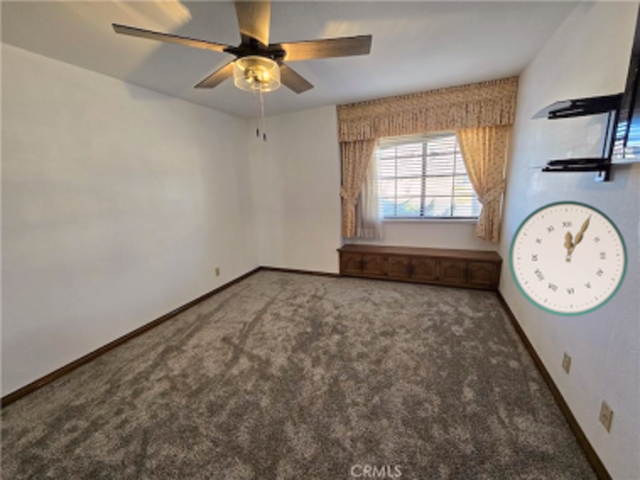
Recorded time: 12:05
